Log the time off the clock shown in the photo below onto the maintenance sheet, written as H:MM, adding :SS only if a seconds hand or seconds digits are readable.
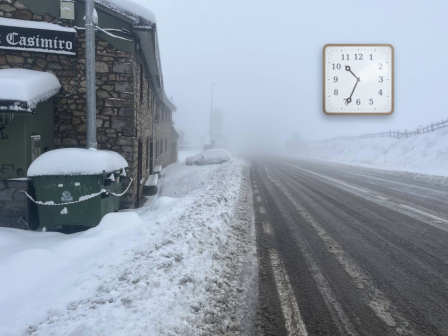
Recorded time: 10:34
